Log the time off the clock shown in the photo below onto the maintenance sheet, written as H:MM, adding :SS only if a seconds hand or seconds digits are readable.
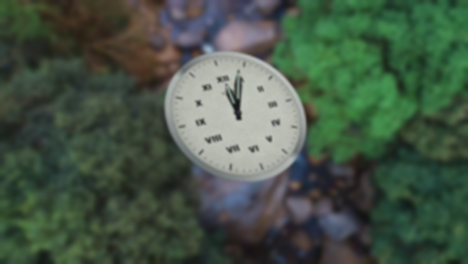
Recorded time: 12:04
